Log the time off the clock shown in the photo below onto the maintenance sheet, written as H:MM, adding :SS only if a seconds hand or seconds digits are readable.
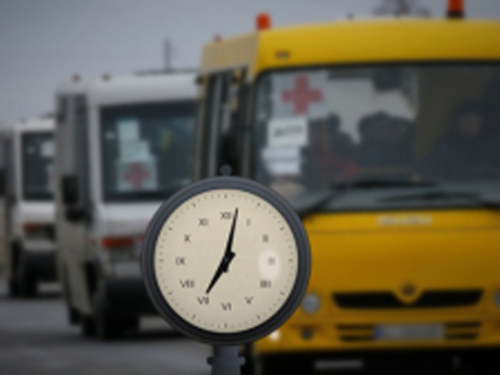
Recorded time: 7:02
